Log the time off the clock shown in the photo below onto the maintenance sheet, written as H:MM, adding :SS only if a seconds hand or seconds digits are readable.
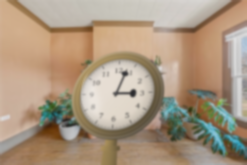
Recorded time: 3:03
